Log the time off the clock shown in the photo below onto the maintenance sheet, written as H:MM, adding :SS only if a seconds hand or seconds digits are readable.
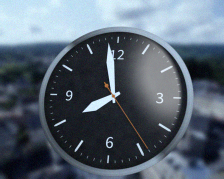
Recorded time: 7:58:24
